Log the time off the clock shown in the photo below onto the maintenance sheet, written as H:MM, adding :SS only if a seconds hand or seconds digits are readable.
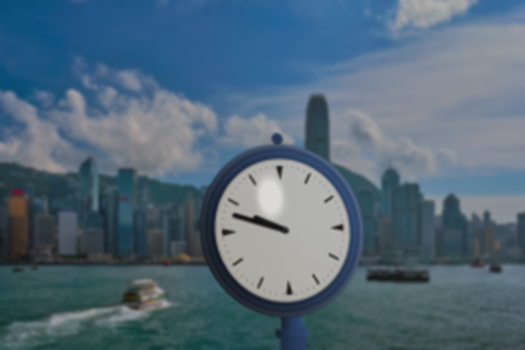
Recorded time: 9:48
